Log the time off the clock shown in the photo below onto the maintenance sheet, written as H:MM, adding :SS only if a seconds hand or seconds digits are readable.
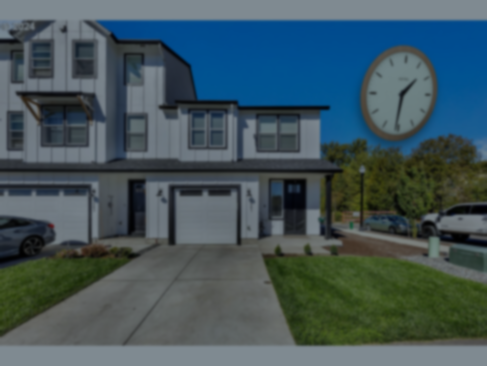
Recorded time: 1:31
